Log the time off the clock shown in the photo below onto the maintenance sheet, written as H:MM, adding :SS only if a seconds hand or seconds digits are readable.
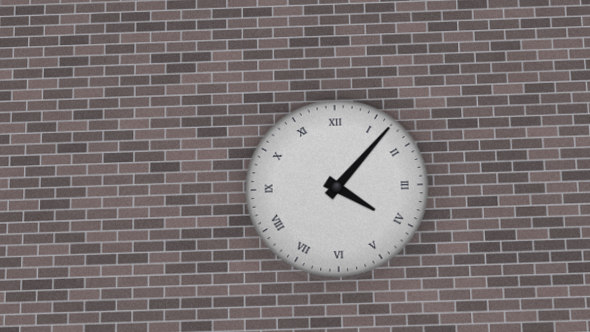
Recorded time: 4:07
